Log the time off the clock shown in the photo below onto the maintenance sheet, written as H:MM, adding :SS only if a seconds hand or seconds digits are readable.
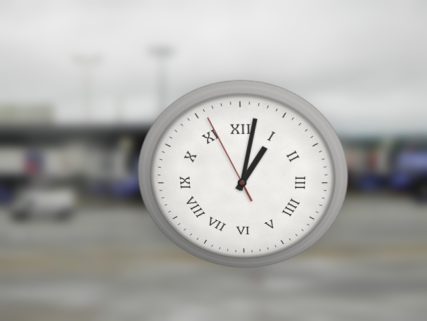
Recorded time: 1:01:56
